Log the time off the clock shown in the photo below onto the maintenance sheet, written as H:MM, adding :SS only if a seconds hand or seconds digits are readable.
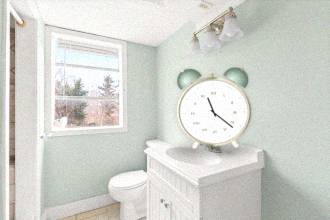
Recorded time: 11:22
